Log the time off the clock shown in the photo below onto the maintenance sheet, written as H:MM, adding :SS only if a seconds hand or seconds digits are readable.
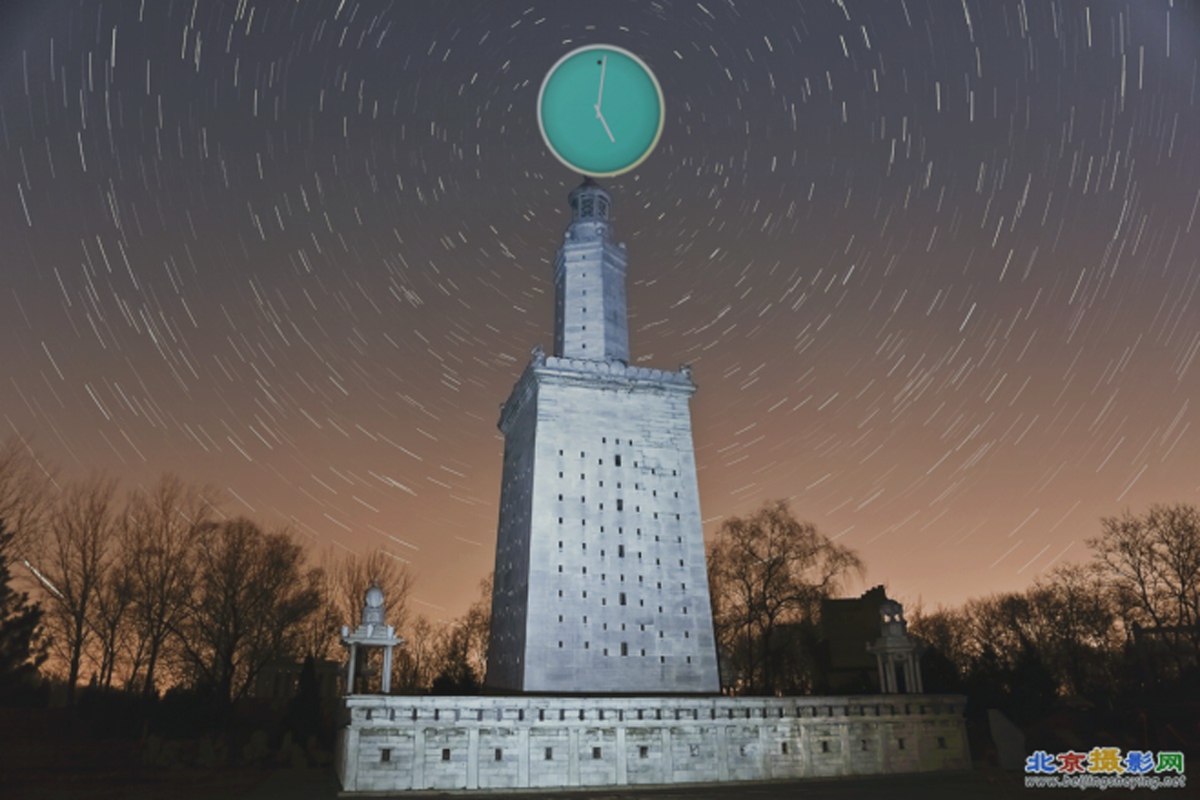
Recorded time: 5:01
